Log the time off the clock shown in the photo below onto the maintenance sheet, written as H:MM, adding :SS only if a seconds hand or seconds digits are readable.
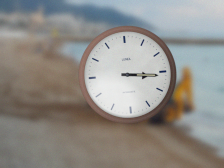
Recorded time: 3:16
